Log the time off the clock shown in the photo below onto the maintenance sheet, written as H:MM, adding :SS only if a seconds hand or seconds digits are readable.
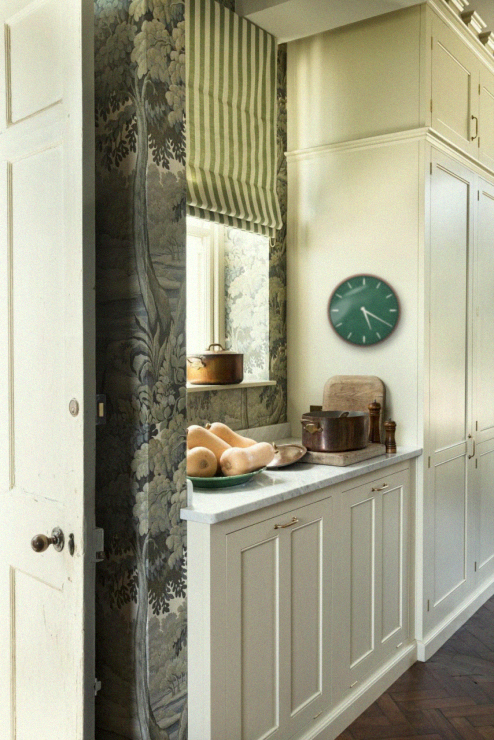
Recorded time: 5:20
